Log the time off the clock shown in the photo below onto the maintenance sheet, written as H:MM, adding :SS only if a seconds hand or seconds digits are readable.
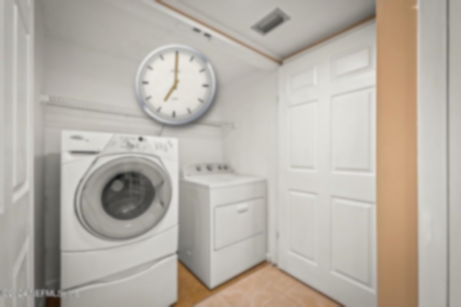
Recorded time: 7:00
